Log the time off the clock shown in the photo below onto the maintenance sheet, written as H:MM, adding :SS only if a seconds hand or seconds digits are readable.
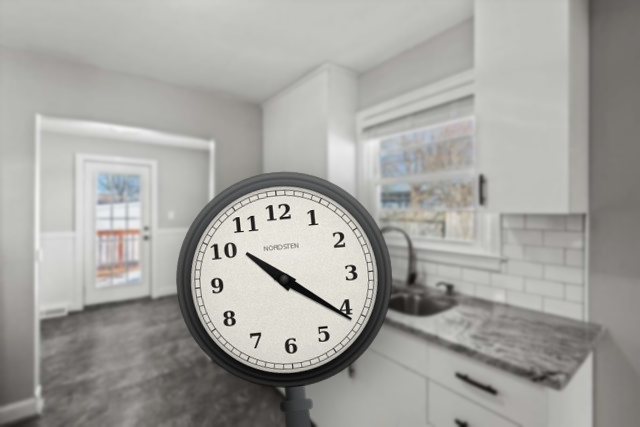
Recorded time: 10:21
